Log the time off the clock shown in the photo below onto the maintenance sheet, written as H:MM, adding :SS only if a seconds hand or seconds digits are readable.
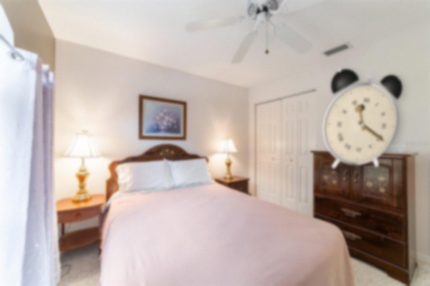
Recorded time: 11:20
